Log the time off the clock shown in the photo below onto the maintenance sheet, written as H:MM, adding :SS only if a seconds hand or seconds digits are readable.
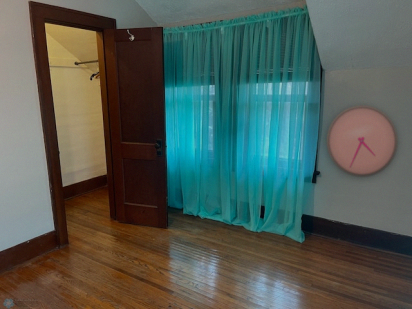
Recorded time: 4:34
